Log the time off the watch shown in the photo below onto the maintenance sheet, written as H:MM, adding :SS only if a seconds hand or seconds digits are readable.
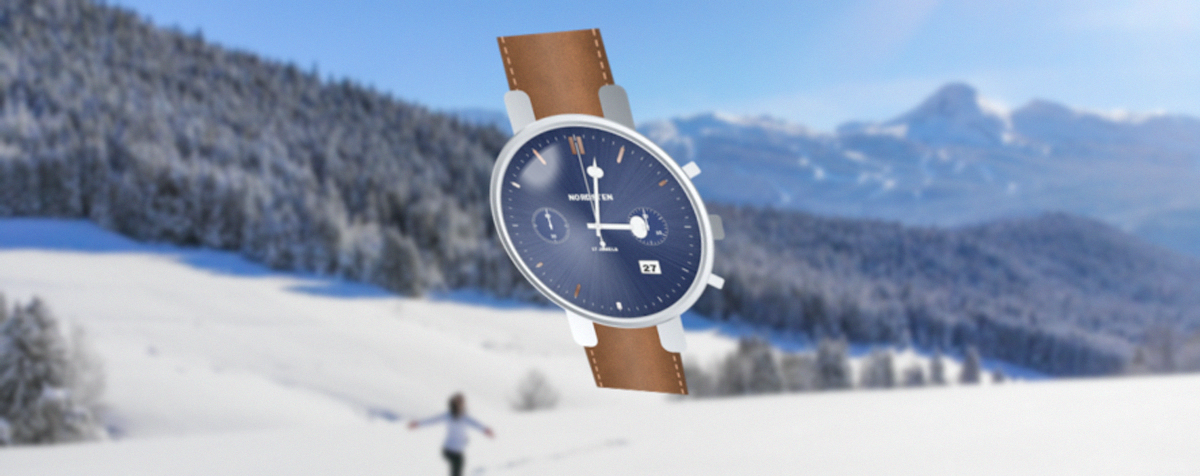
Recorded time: 3:02
